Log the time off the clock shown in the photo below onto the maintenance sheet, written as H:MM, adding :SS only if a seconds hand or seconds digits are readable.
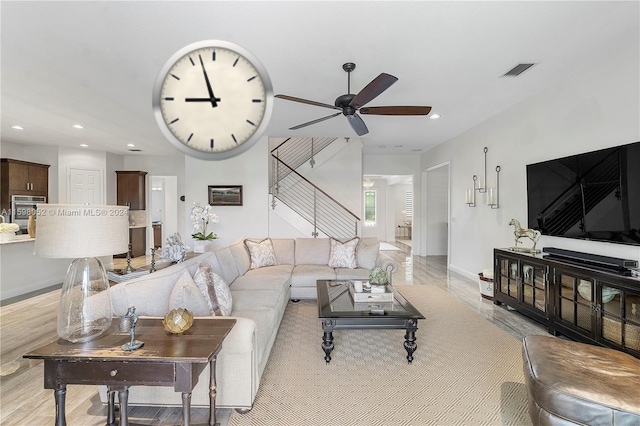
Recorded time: 8:57
